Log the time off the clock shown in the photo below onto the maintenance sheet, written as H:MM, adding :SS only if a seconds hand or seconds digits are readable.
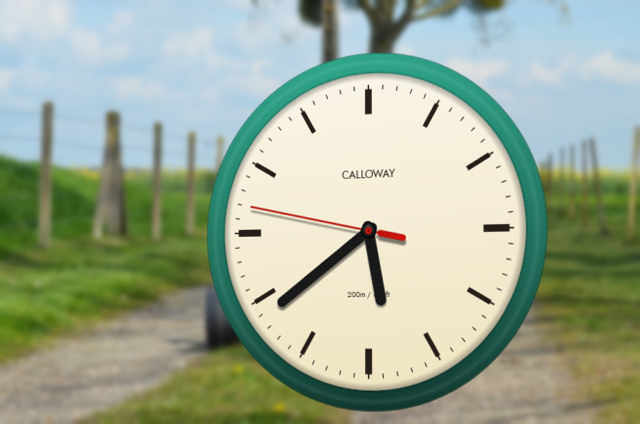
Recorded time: 5:38:47
